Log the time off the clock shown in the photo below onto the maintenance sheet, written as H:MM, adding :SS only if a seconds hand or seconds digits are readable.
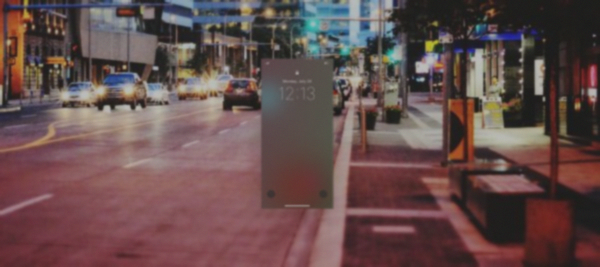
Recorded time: 12:13
